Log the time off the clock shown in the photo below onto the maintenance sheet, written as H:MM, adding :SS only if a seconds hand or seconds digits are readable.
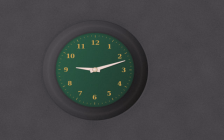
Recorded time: 9:12
